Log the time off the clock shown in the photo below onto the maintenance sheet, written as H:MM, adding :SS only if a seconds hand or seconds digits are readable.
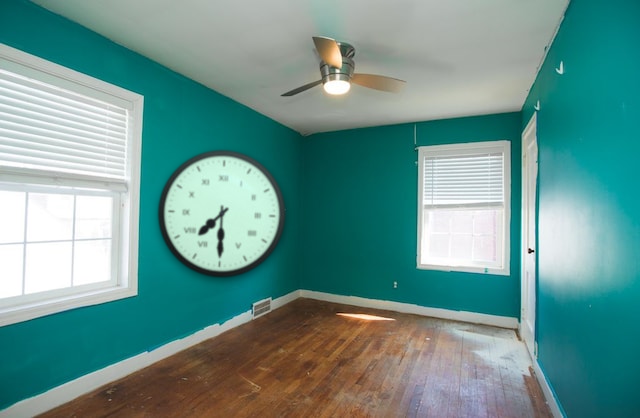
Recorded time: 7:30
